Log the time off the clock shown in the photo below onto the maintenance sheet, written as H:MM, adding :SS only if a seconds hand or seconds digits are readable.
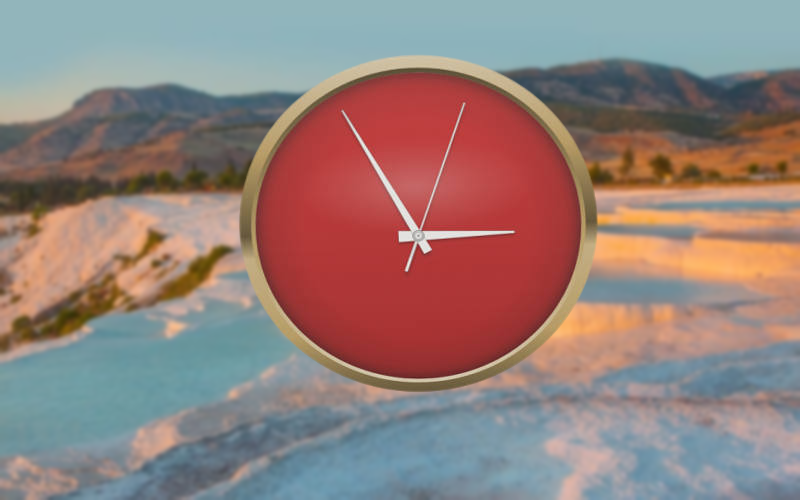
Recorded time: 2:55:03
